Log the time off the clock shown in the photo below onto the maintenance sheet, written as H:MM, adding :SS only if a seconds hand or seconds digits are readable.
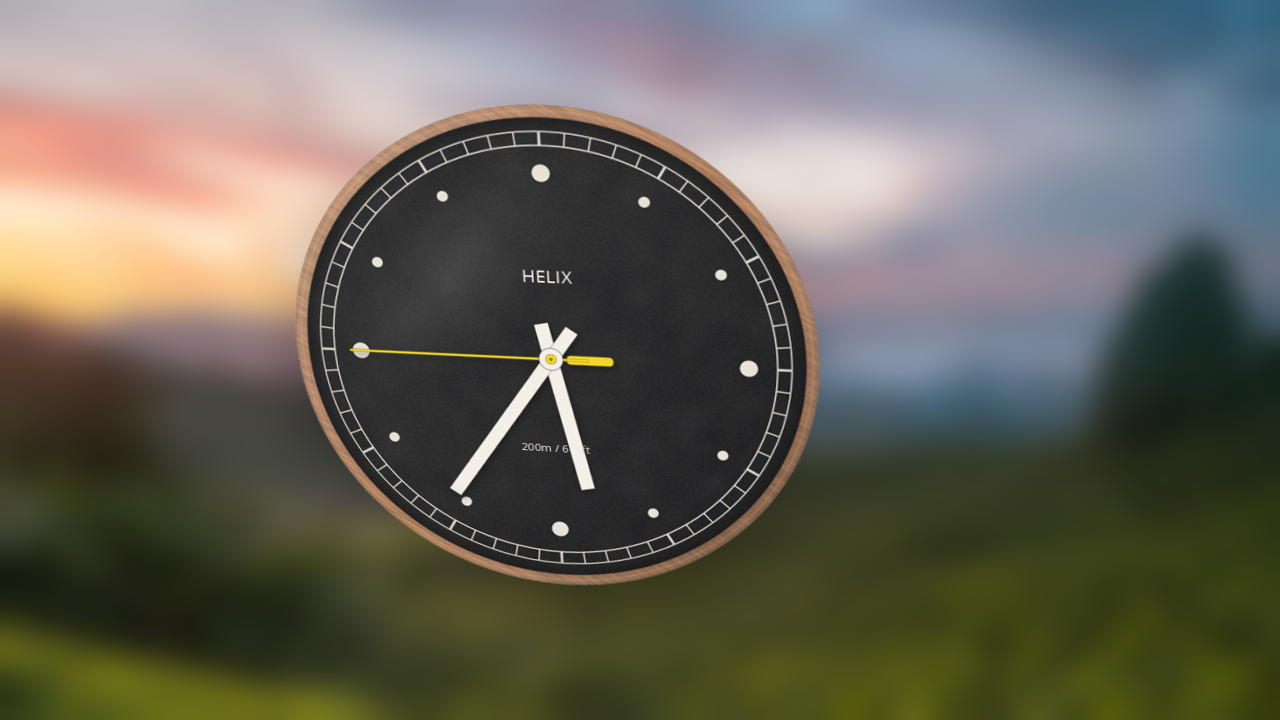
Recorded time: 5:35:45
